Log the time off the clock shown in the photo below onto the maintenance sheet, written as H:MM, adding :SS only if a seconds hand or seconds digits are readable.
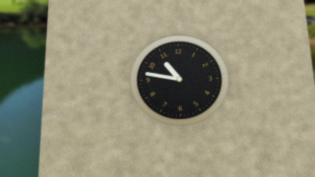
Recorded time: 10:47
